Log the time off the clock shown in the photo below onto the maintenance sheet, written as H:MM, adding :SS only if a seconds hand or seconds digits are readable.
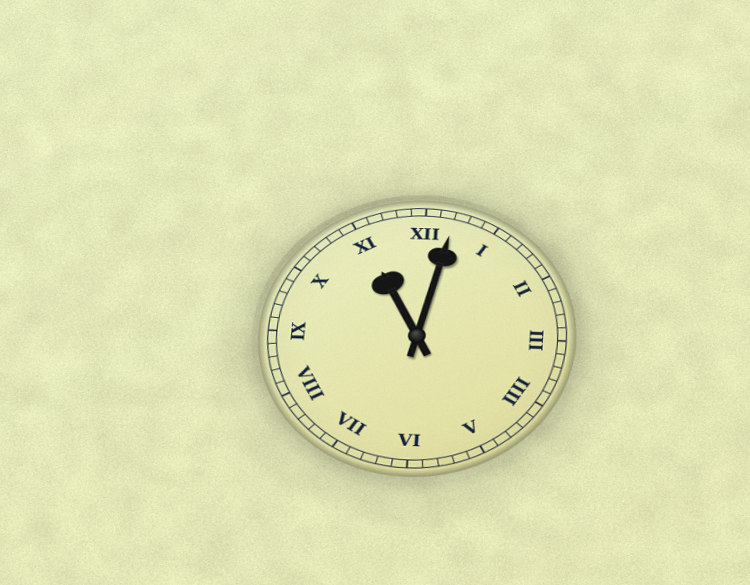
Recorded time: 11:02
